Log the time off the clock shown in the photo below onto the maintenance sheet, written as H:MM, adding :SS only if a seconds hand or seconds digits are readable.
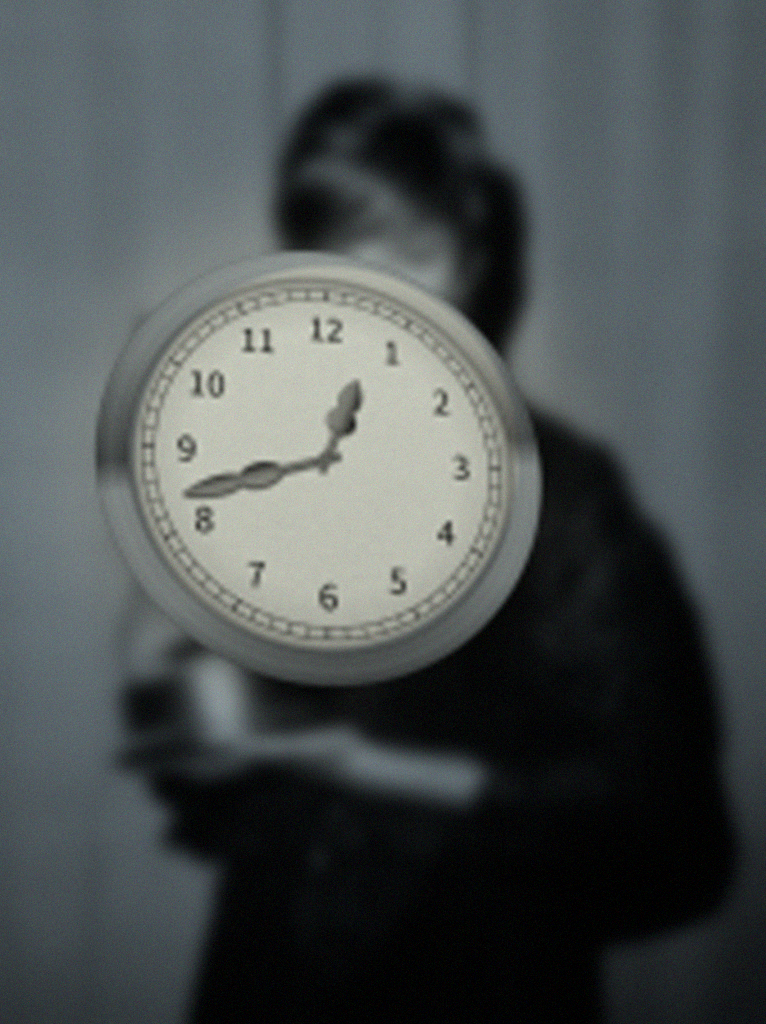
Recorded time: 12:42
